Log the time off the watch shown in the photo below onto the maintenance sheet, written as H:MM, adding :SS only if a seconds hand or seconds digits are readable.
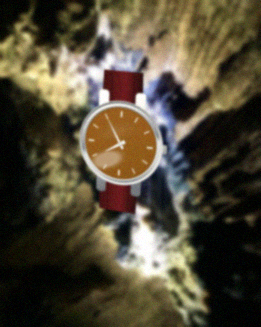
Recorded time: 7:55
